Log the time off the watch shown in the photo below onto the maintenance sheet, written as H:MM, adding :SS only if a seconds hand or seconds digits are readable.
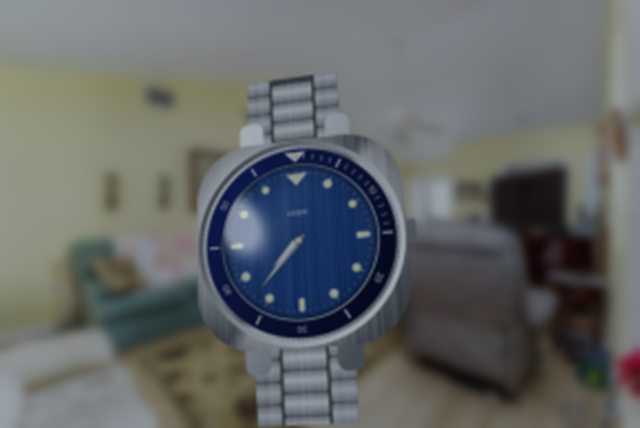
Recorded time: 7:37
